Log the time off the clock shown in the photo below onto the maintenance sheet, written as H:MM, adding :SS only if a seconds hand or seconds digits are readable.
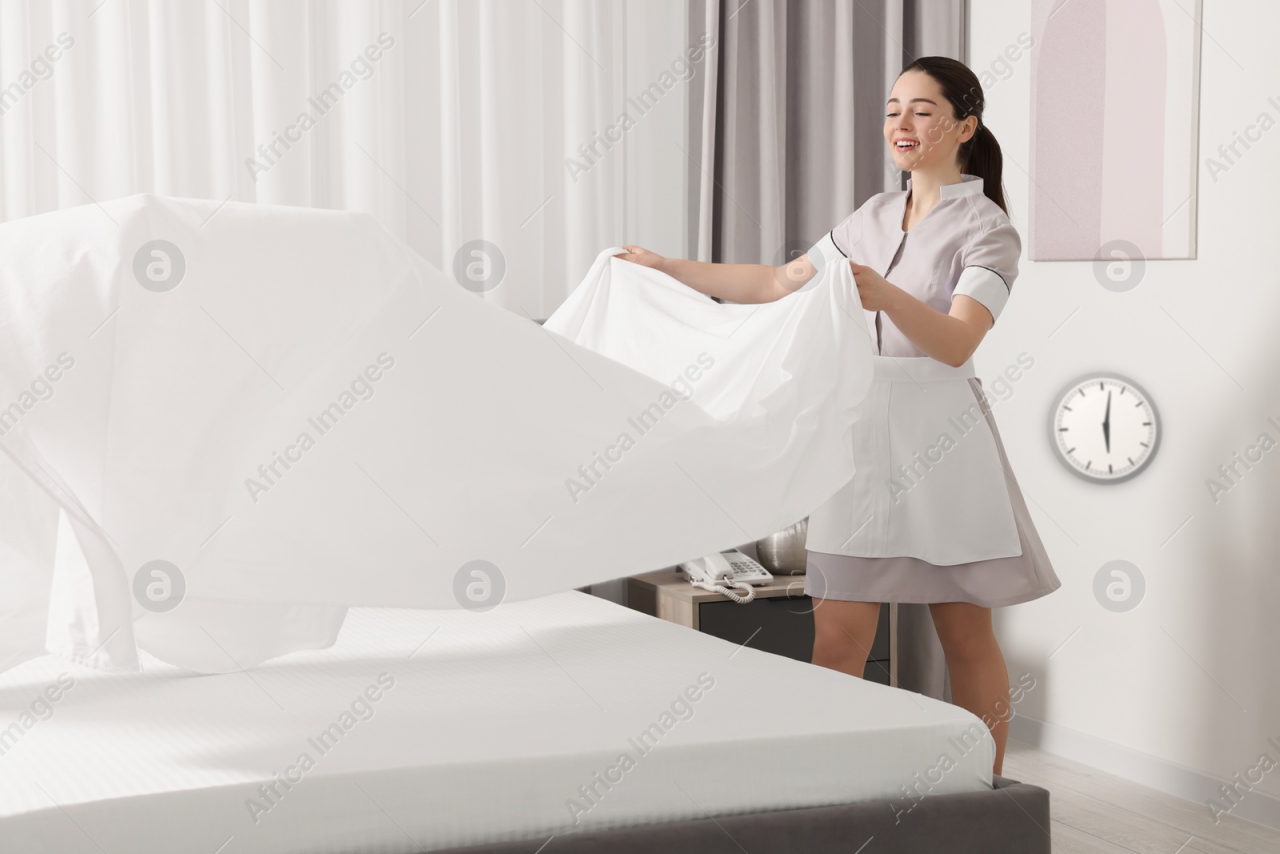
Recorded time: 6:02
